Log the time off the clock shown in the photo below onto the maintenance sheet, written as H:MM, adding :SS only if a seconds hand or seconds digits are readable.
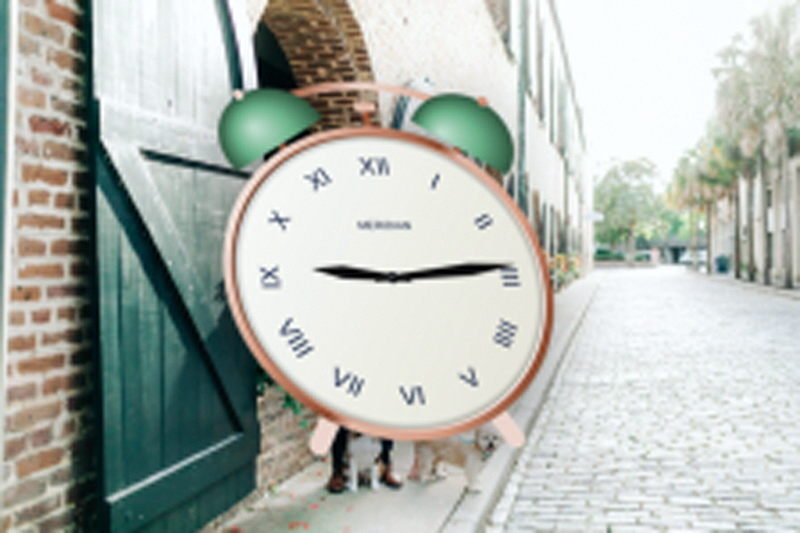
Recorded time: 9:14
